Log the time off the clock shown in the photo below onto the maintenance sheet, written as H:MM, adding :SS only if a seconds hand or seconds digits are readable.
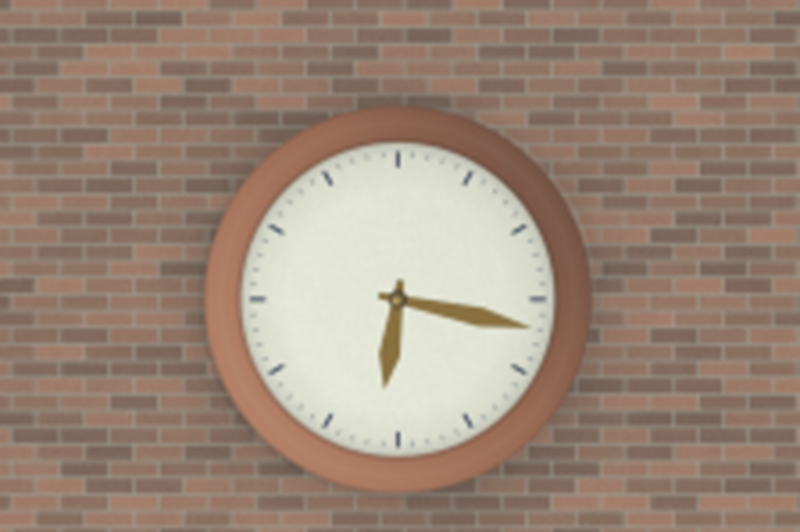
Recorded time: 6:17
